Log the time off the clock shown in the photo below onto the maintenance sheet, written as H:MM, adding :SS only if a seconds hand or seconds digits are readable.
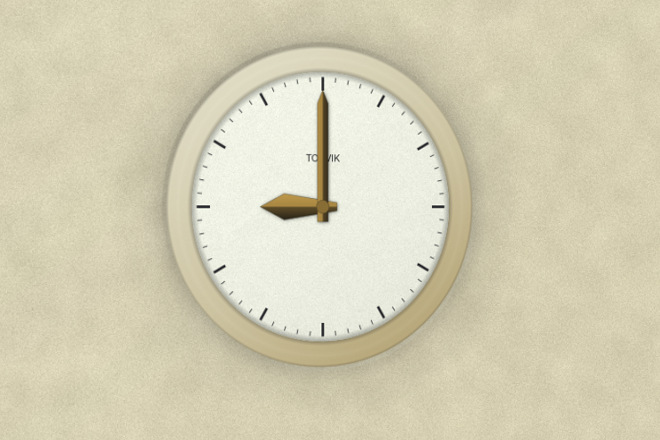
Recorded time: 9:00
